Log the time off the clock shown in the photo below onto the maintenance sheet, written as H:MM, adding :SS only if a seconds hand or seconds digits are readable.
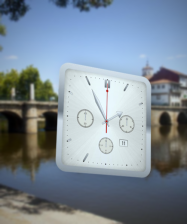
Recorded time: 1:55
